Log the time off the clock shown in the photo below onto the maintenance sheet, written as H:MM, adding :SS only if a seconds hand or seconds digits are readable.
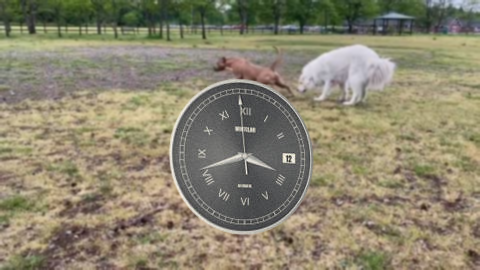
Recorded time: 3:41:59
